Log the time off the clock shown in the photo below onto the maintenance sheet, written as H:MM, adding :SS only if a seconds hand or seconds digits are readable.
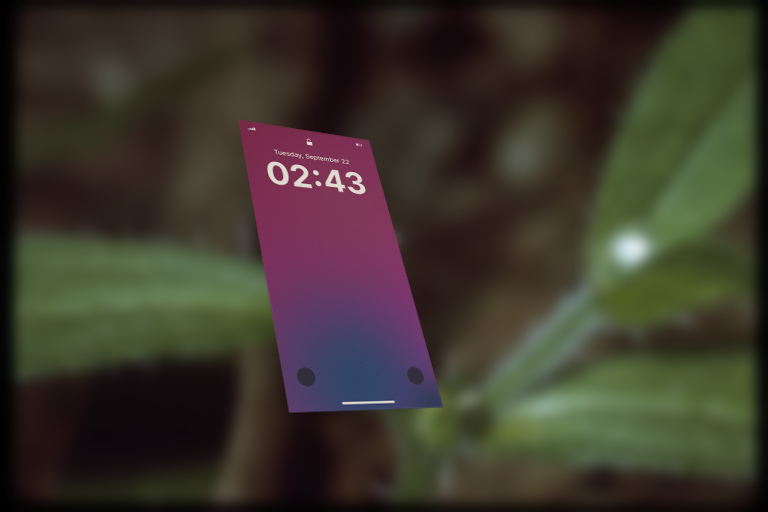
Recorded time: 2:43
